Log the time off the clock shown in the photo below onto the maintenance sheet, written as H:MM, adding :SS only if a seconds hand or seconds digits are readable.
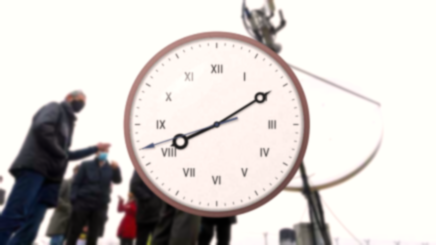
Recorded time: 8:09:42
